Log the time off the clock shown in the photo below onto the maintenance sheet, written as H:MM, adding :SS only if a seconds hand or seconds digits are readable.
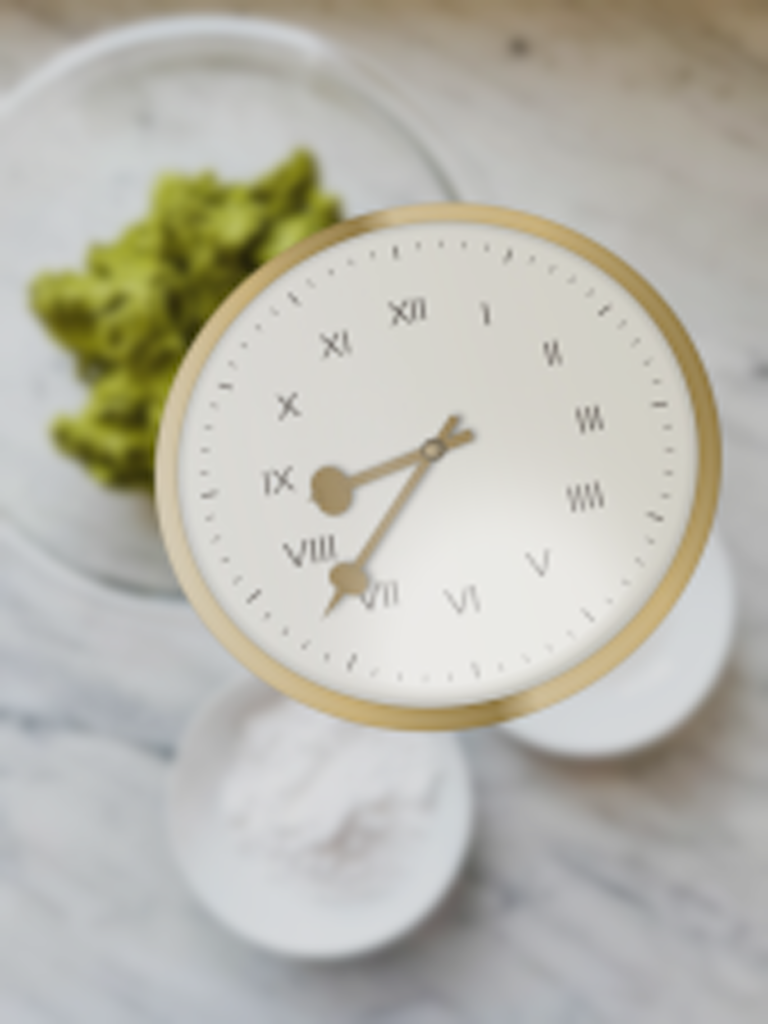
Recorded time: 8:37
